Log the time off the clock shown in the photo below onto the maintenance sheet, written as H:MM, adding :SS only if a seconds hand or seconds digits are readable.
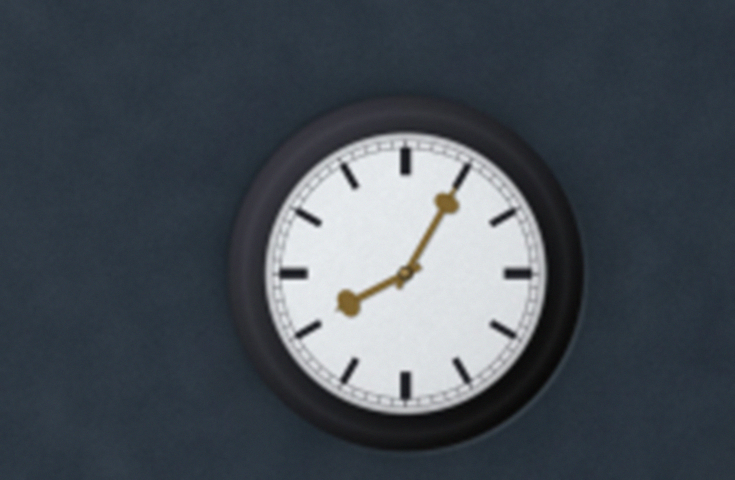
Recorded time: 8:05
